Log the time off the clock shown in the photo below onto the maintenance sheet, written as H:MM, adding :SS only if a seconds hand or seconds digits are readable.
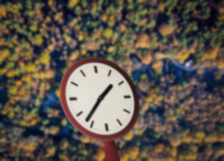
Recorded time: 1:37
